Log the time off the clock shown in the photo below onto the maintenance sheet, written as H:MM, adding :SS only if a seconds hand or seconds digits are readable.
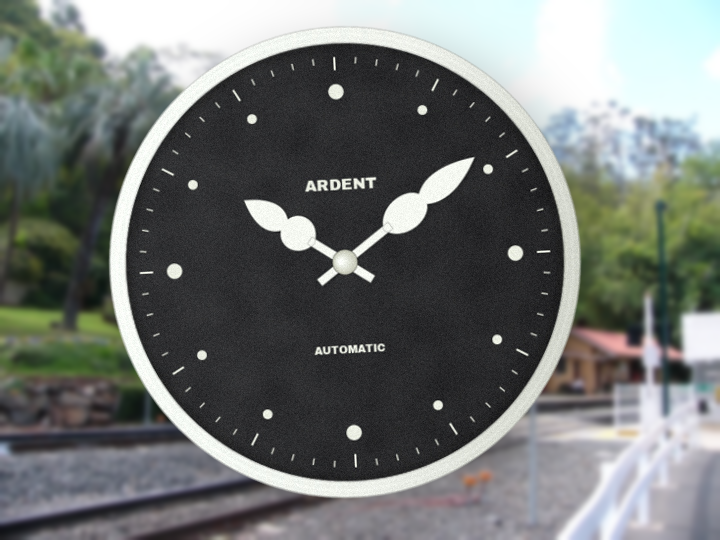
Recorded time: 10:09
